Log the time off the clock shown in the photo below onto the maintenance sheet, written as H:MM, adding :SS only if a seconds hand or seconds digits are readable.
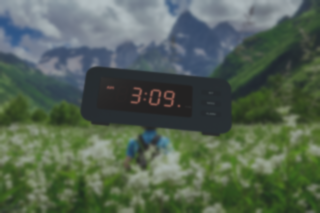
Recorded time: 3:09
